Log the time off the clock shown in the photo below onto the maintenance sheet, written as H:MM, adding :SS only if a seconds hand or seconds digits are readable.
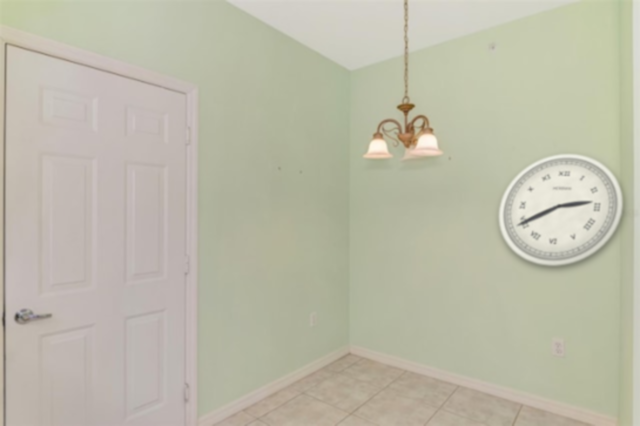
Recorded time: 2:40
